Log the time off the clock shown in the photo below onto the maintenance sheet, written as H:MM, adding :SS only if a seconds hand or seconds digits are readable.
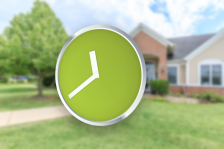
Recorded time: 11:39
